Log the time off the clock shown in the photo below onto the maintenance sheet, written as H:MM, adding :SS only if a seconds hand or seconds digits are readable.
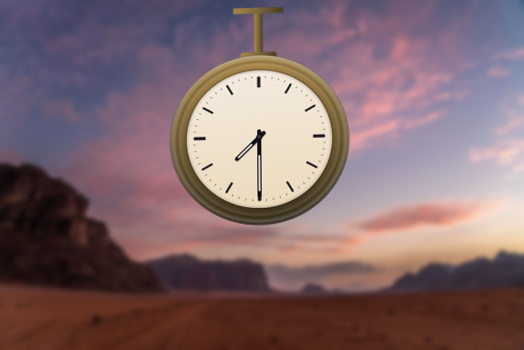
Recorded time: 7:30
